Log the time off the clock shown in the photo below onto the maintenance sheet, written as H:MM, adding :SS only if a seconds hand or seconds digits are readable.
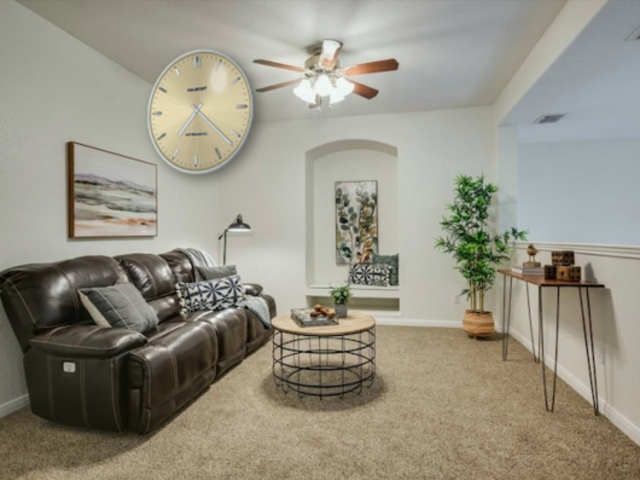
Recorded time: 7:22
